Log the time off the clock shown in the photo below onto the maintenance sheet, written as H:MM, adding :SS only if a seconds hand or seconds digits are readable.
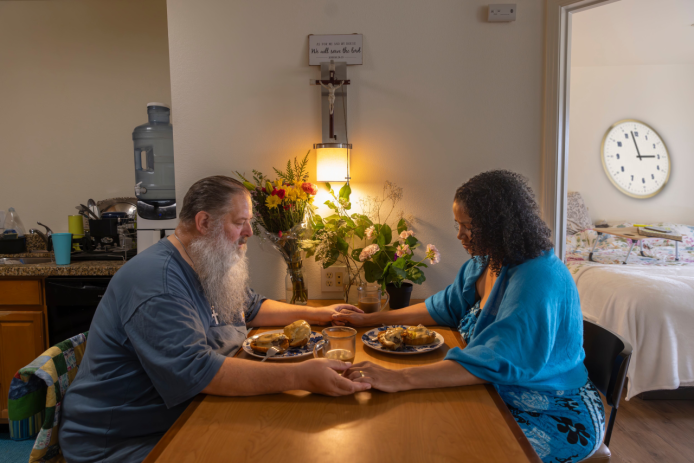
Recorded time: 2:58
